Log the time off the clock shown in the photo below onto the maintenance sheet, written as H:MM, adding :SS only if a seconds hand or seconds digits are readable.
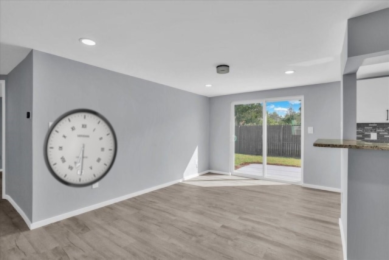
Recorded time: 6:30
